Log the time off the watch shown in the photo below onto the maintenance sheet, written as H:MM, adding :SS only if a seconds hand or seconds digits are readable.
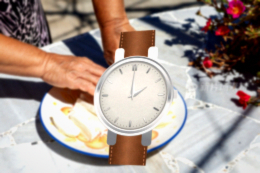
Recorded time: 2:00
